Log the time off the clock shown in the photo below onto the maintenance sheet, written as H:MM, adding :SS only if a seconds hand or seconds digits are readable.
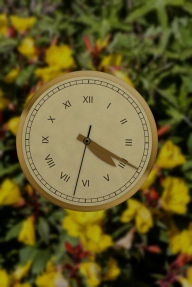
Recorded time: 4:19:32
